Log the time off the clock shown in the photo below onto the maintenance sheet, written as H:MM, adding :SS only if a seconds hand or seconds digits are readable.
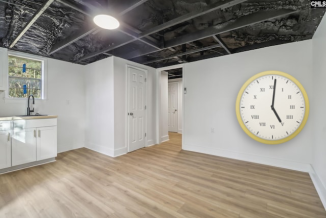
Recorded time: 5:01
